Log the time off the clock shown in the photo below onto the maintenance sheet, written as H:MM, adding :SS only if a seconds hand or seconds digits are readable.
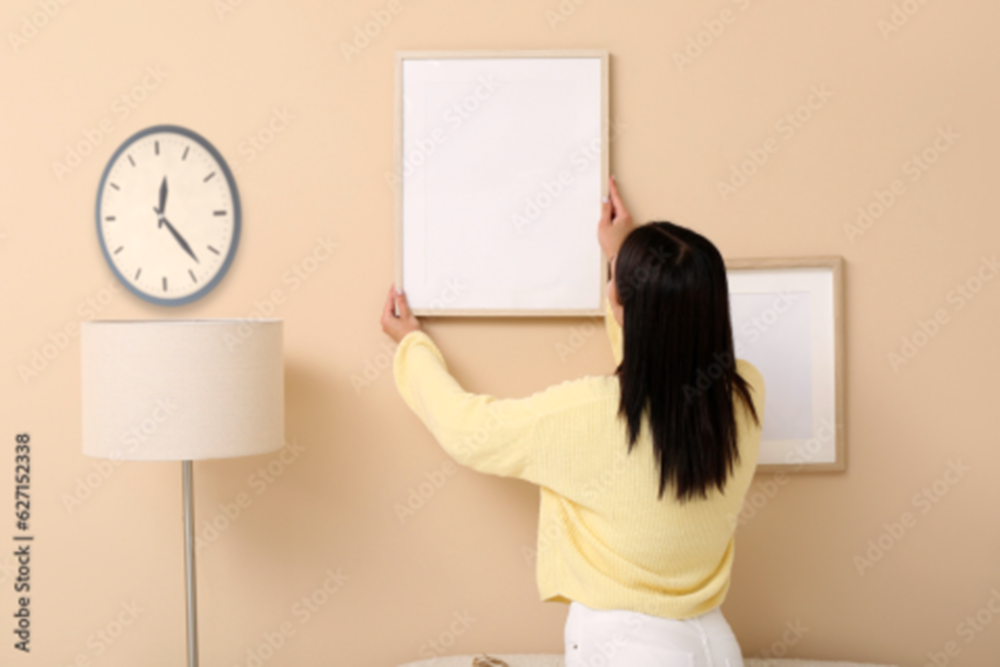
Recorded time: 12:23
